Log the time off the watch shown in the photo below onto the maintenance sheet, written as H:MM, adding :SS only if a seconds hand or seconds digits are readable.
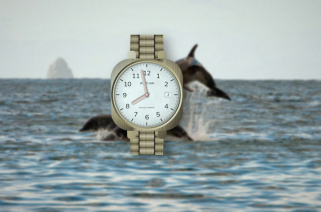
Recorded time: 7:58
